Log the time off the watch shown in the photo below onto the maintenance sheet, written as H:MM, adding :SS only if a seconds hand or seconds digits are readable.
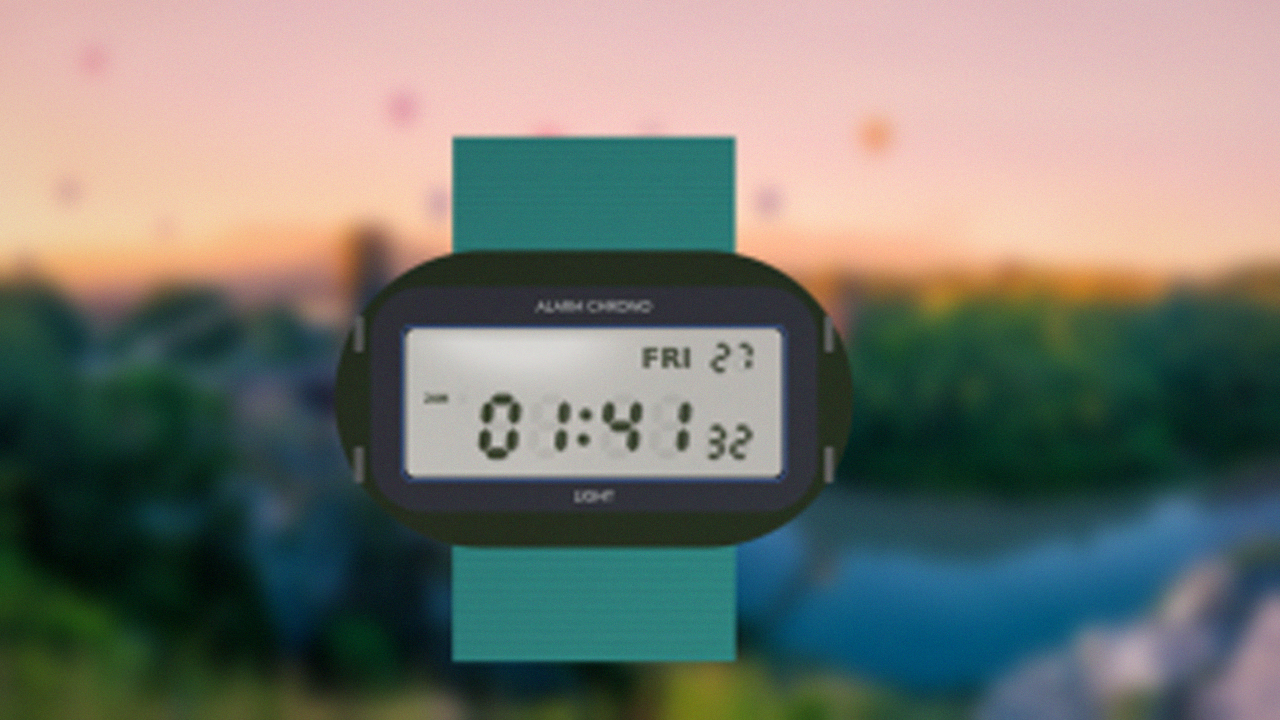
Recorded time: 1:41:32
